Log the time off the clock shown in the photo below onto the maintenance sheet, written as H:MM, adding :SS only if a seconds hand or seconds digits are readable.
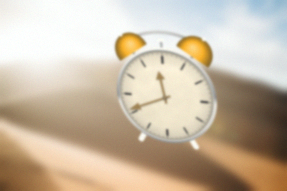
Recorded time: 11:41
